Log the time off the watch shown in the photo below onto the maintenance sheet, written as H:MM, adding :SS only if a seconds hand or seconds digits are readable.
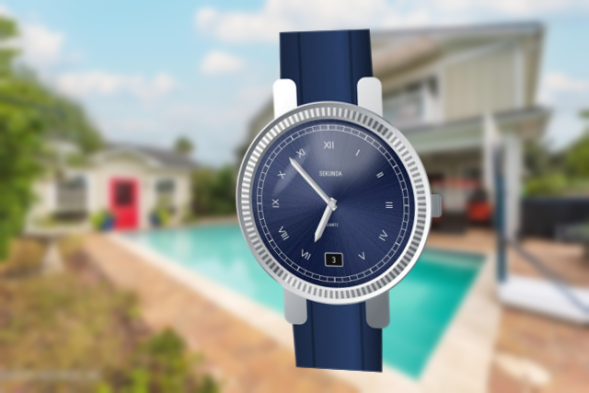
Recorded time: 6:53
